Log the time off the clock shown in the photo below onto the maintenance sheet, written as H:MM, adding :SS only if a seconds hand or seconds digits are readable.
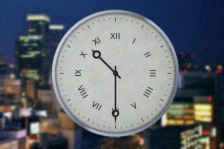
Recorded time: 10:30
